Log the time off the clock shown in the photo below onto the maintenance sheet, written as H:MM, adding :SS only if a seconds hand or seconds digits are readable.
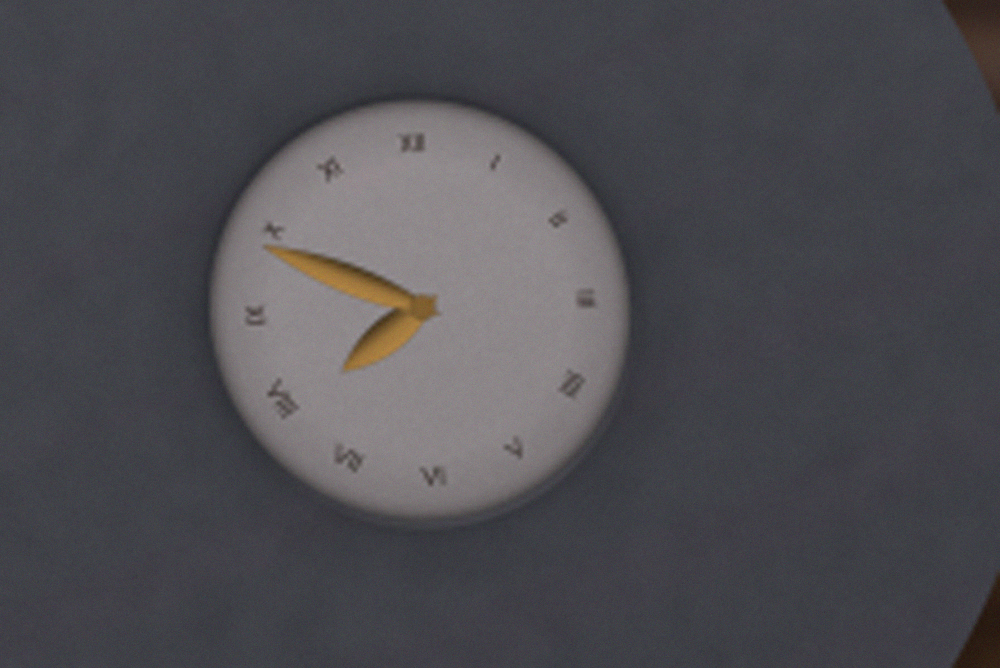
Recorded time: 7:49
